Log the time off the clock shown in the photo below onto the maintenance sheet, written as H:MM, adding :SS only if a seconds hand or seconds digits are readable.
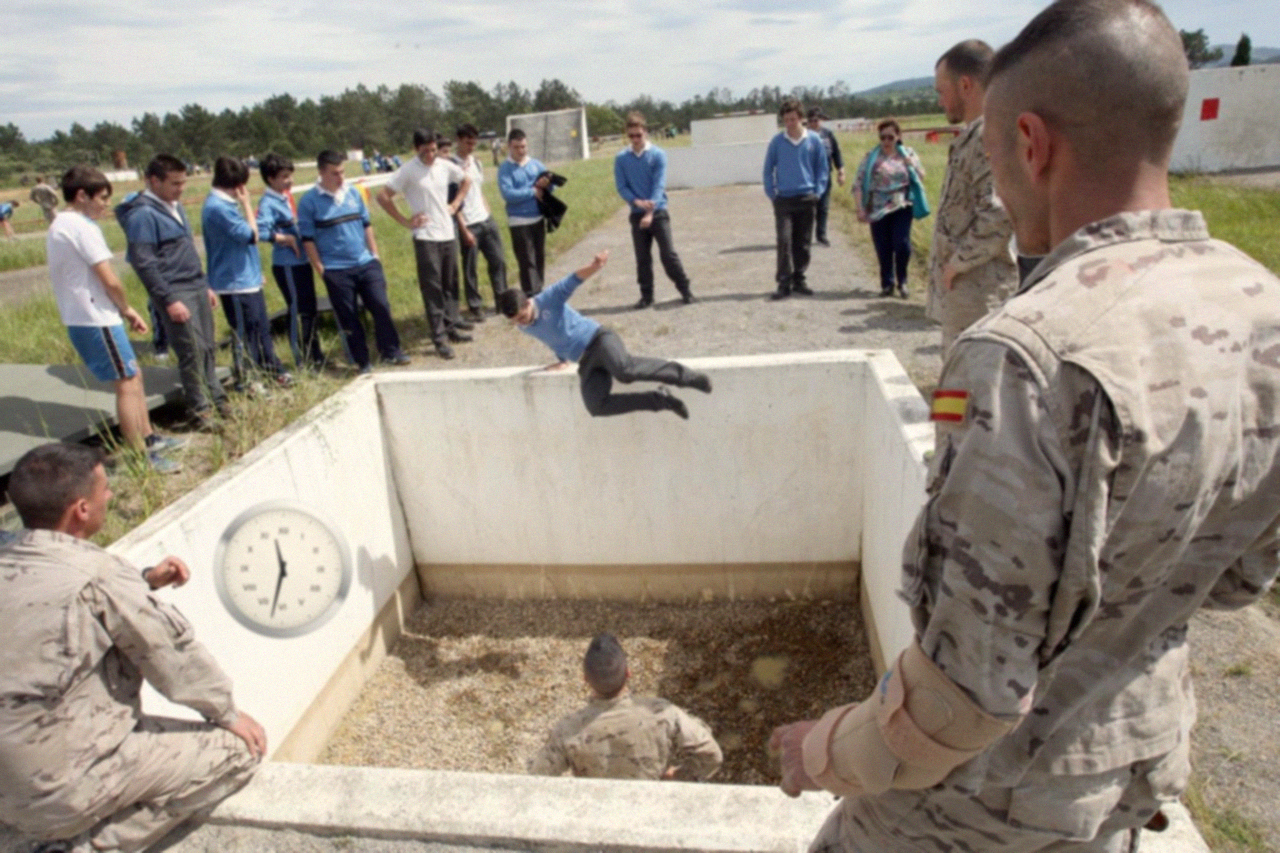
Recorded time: 11:32
